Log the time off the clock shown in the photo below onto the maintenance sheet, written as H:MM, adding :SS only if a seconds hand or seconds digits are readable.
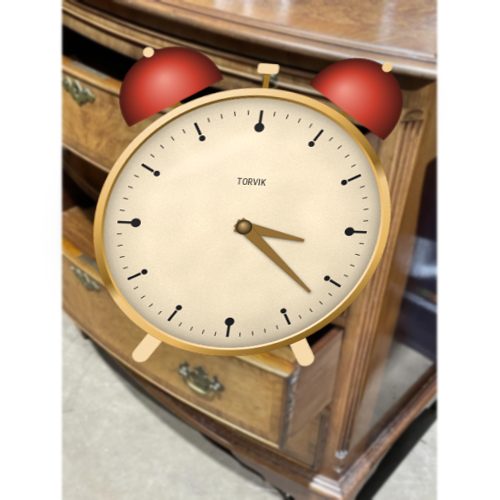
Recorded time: 3:22
